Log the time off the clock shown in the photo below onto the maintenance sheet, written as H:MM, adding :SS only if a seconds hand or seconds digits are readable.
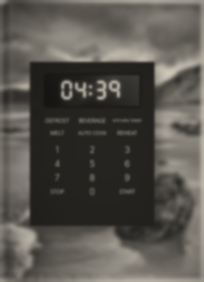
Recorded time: 4:39
